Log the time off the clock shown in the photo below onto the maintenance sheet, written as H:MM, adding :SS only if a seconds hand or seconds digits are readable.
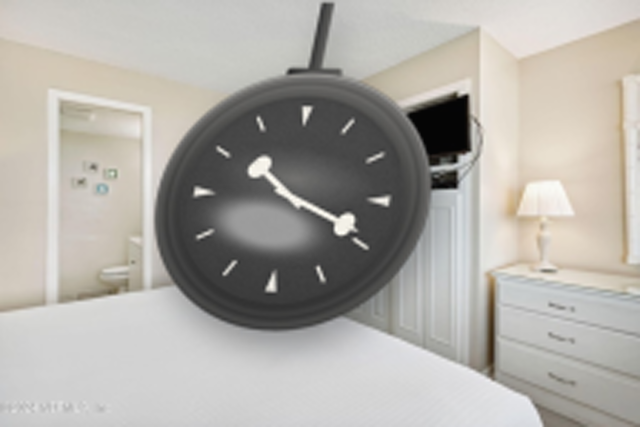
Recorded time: 10:19
